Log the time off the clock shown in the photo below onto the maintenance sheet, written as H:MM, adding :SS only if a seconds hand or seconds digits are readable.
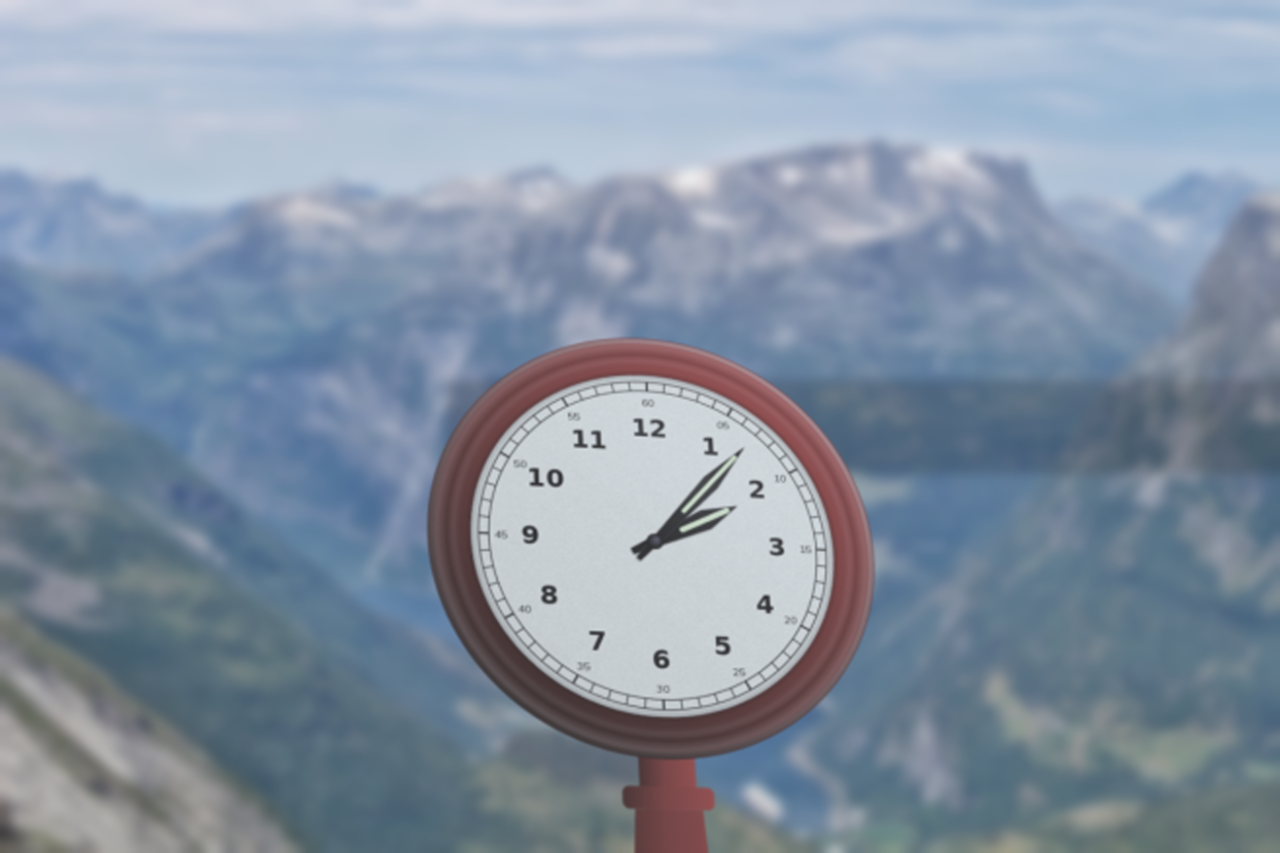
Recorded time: 2:07
